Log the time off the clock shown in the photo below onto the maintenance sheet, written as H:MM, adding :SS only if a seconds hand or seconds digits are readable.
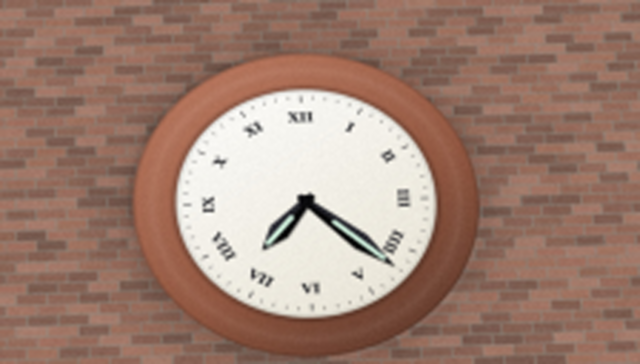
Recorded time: 7:22
